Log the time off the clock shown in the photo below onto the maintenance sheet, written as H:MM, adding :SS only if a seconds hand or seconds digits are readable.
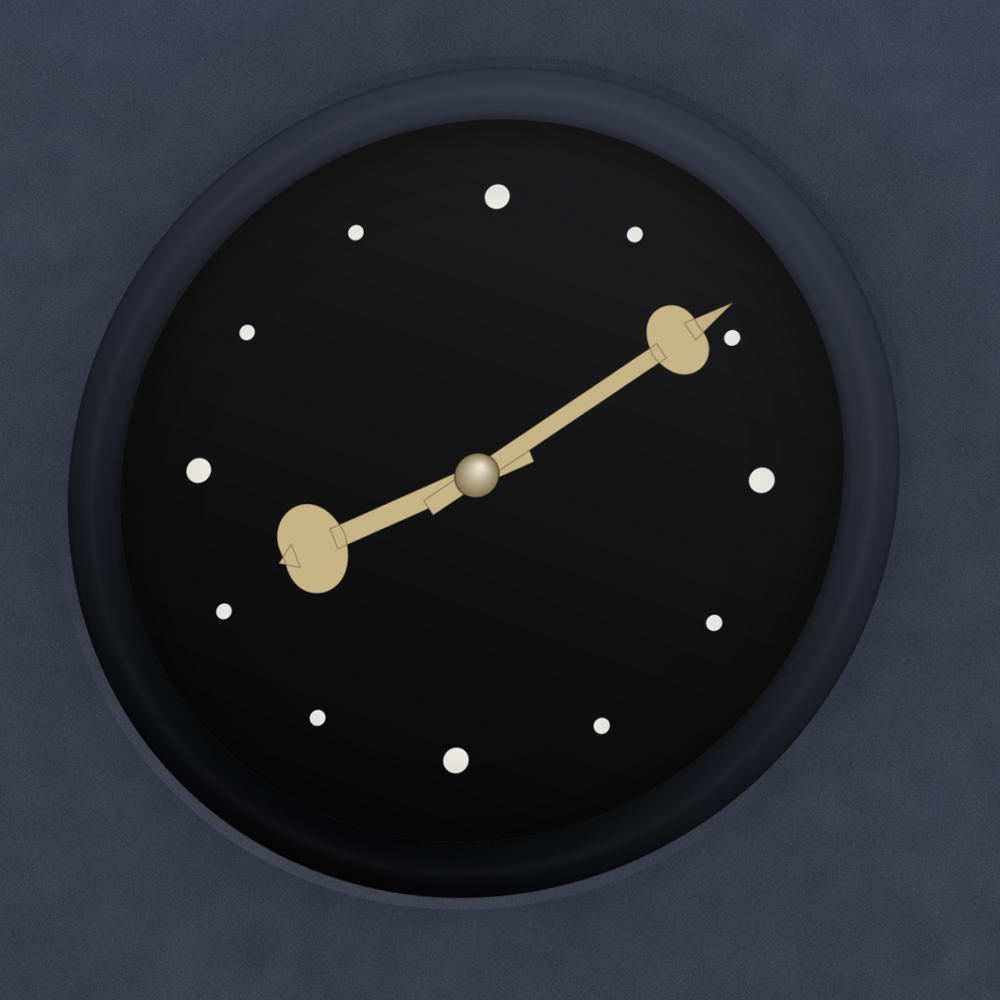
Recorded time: 8:09
